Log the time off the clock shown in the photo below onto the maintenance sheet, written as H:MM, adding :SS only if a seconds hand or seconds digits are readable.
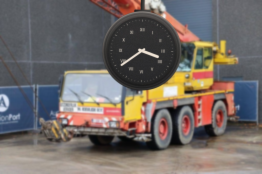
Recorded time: 3:39
